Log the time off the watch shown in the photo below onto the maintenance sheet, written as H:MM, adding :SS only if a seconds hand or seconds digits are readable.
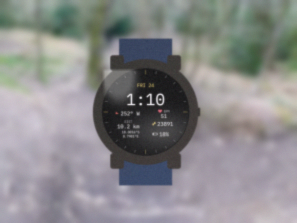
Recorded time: 1:10
